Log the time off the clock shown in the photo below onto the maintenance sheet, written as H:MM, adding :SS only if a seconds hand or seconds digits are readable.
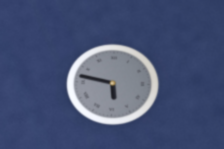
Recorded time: 5:47
